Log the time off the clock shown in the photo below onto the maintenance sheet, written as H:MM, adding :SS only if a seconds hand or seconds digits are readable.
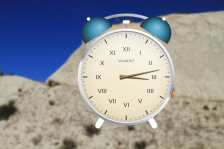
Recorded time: 3:13
